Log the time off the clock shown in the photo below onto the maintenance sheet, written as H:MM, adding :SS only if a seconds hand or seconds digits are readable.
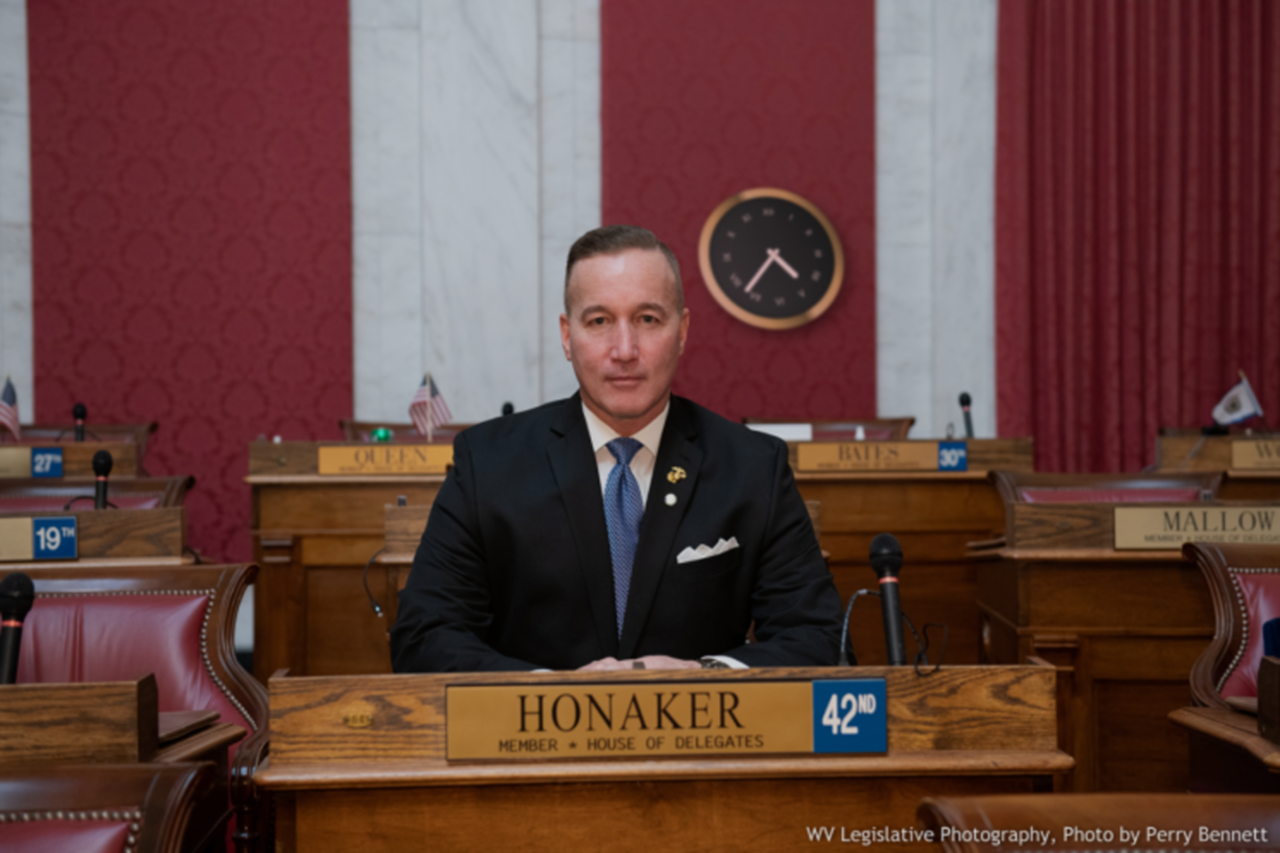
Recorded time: 4:37
